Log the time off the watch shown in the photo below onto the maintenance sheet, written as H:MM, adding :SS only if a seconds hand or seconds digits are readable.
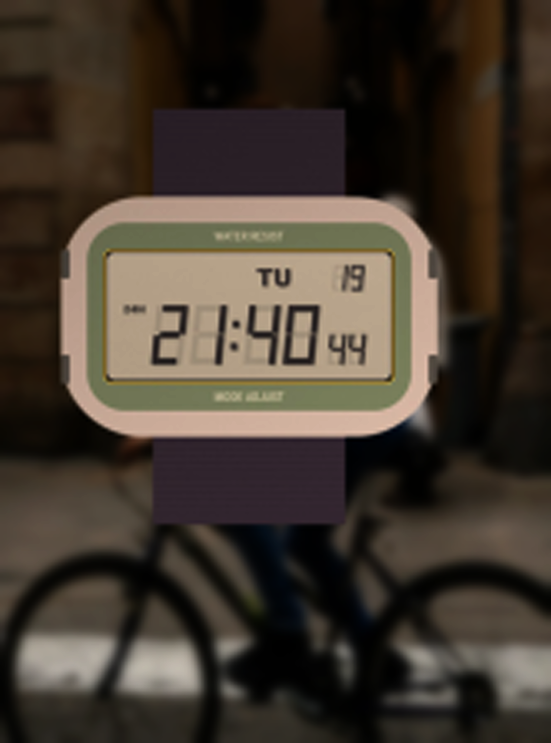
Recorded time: 21:40:44
